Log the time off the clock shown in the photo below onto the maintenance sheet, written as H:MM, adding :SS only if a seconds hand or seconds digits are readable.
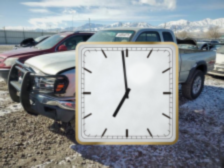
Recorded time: 6:59
